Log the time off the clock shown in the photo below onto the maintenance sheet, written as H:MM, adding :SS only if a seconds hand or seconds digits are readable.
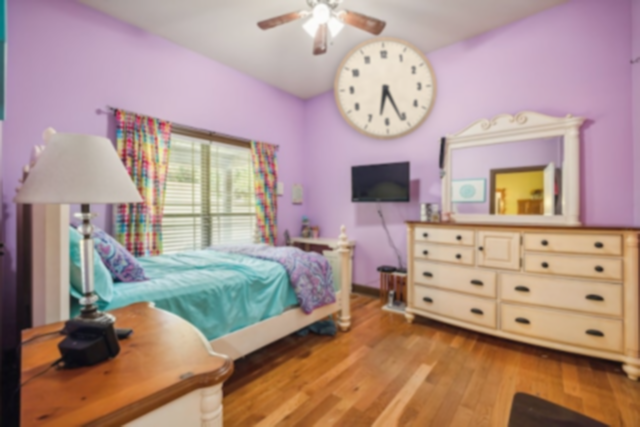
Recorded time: 6:26
